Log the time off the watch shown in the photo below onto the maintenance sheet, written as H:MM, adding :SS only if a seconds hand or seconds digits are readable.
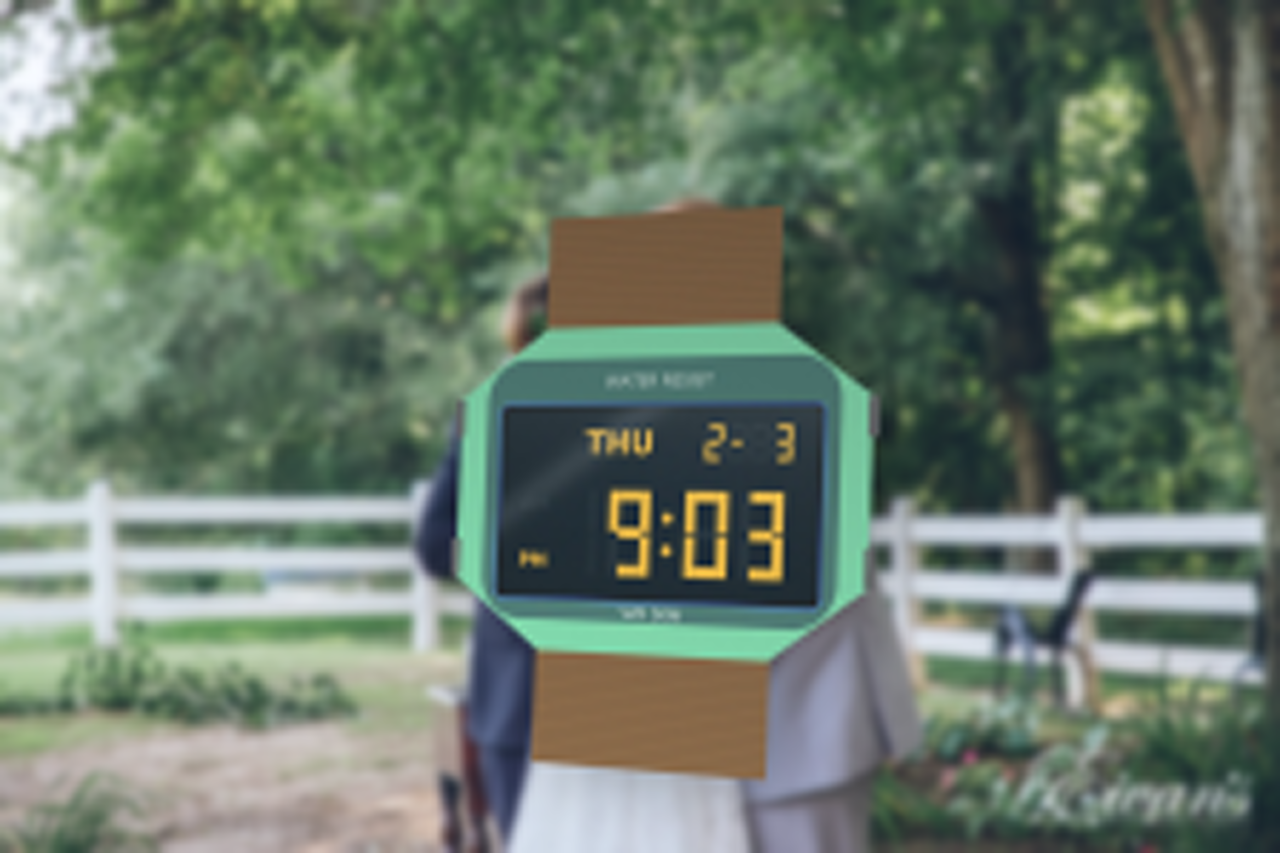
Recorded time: 9:03
